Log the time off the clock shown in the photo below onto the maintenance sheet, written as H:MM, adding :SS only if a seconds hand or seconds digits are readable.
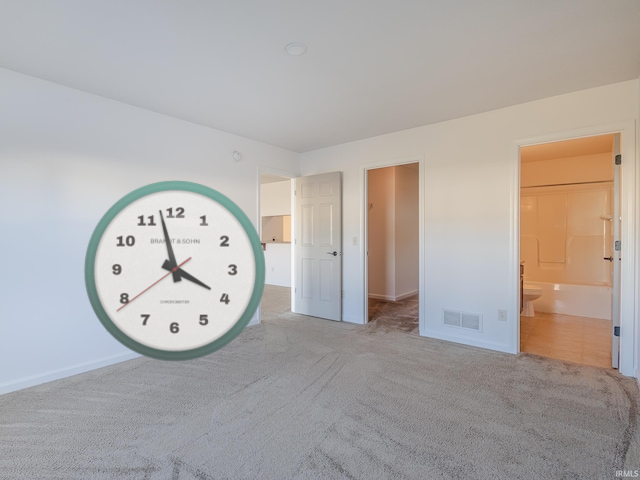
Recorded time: 3:57:39
